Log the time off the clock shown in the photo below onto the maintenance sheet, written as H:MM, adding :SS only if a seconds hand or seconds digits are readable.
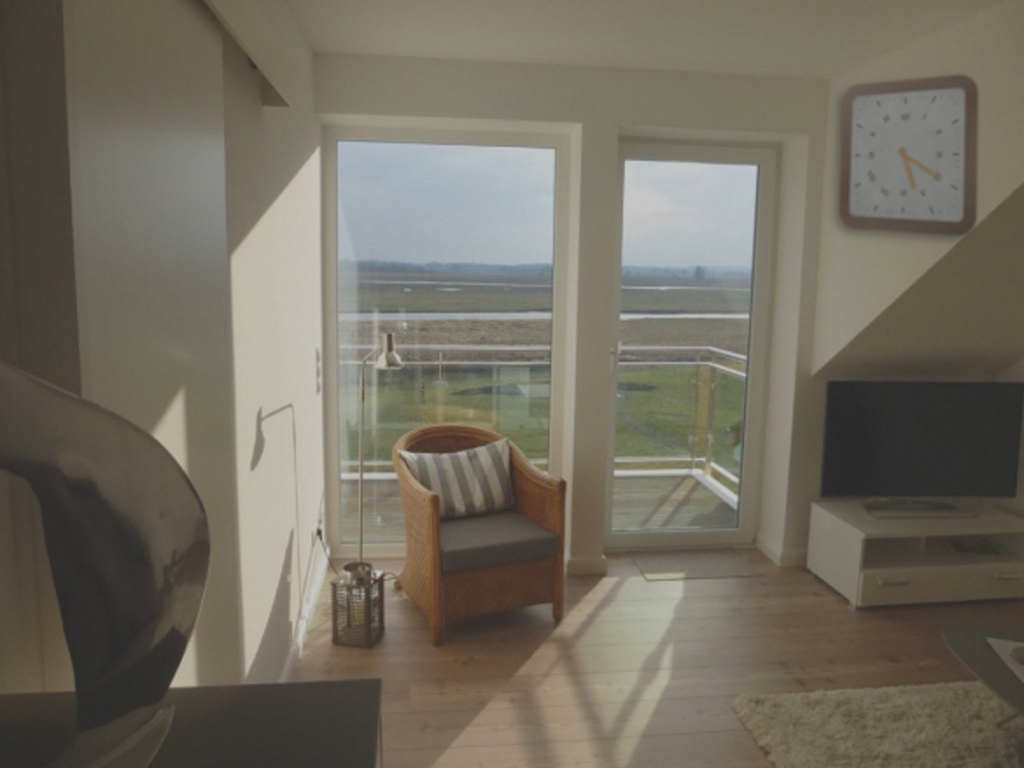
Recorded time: 5:20
